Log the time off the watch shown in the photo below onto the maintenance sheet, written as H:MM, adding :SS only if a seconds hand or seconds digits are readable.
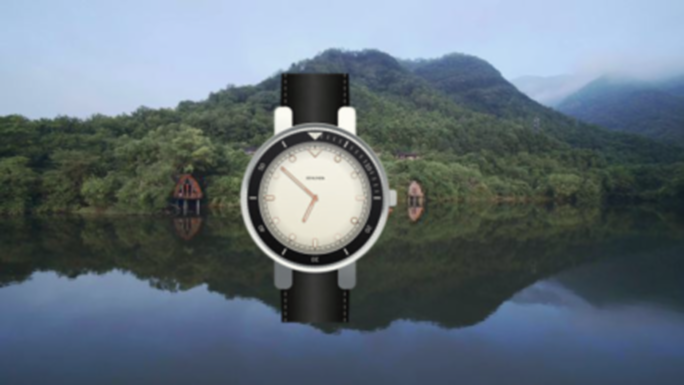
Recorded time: 6:52
